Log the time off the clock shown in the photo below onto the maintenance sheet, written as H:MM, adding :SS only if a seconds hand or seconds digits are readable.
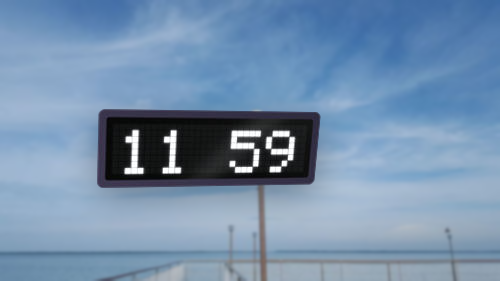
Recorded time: 11:59
